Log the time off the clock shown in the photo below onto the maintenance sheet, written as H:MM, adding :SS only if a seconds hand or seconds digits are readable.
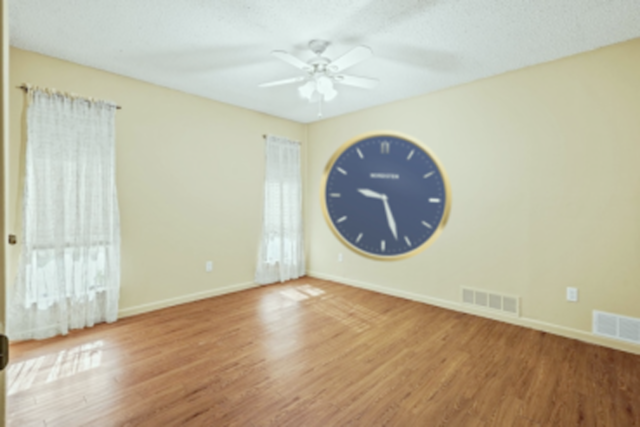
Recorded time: 9:27
